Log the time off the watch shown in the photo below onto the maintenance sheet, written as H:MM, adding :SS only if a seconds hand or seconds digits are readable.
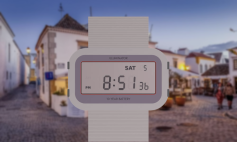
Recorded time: 8:51:36
